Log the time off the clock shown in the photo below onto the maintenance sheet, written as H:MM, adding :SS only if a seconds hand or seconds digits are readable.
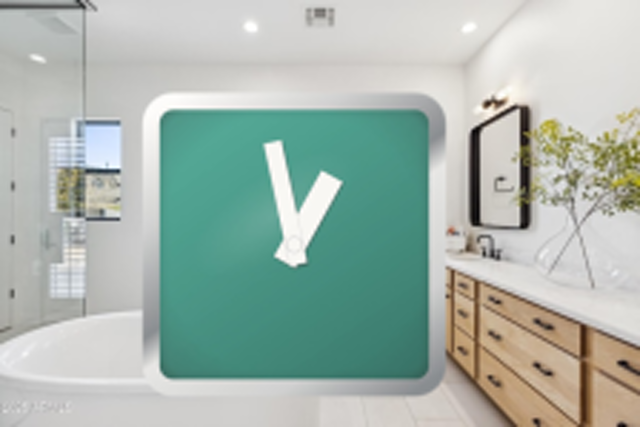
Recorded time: 12:58
